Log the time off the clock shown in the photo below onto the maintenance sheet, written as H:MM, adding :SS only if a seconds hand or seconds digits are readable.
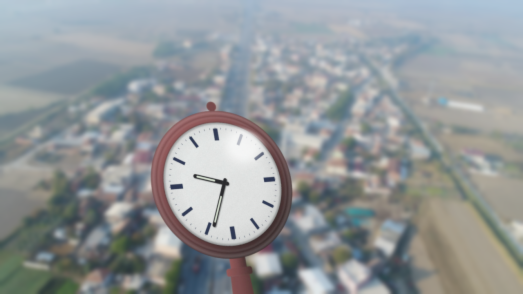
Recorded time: 9:34
